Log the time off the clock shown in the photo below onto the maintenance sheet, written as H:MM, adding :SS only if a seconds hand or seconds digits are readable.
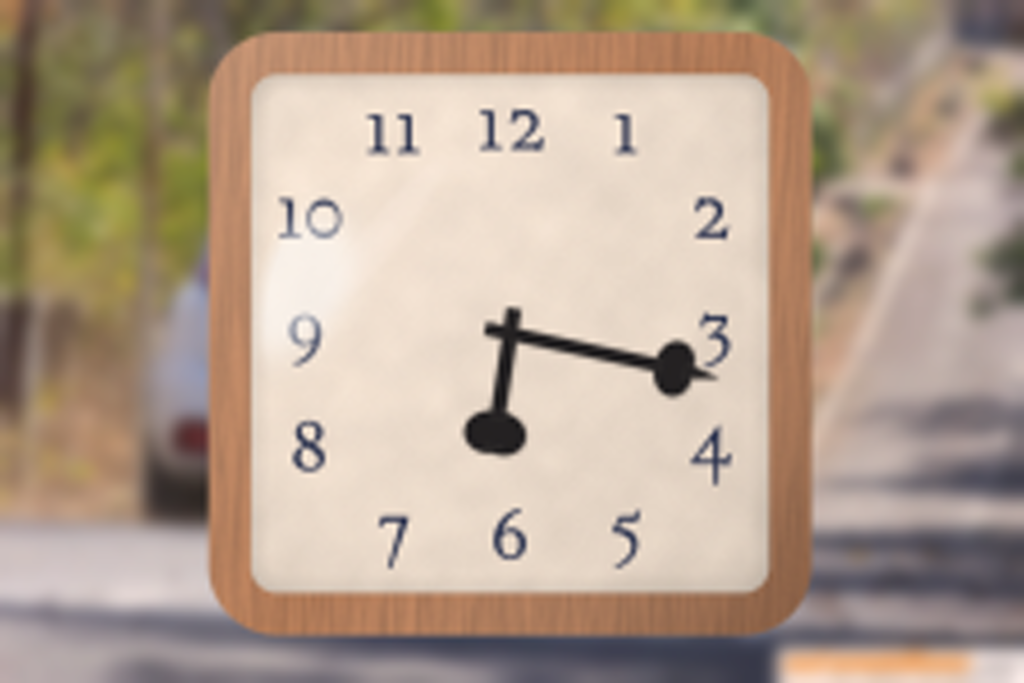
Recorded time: 6:17
